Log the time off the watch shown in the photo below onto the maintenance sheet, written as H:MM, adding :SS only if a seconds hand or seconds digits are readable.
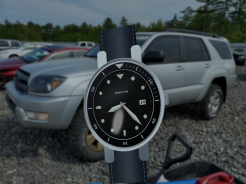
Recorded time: 8:23
